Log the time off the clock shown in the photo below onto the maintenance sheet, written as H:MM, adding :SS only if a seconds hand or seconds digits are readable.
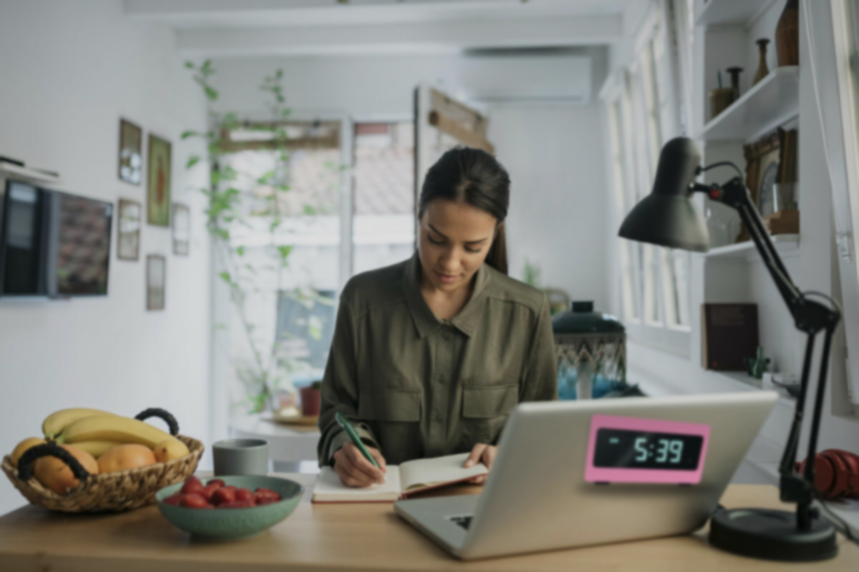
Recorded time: 5:39
